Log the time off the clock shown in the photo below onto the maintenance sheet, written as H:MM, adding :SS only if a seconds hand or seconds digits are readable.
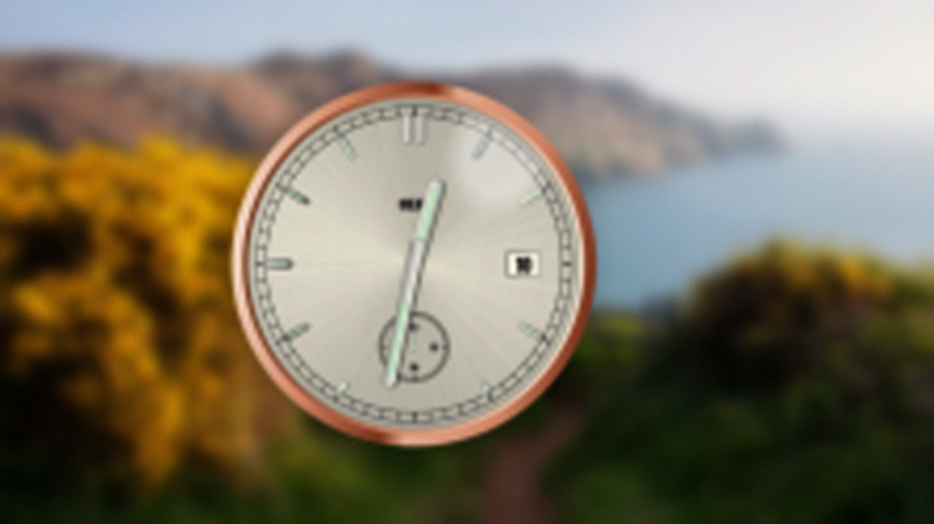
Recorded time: 12:32
